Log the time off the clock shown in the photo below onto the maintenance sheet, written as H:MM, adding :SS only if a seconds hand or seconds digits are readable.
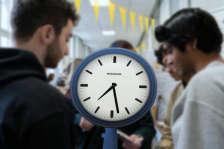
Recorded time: 7:28
